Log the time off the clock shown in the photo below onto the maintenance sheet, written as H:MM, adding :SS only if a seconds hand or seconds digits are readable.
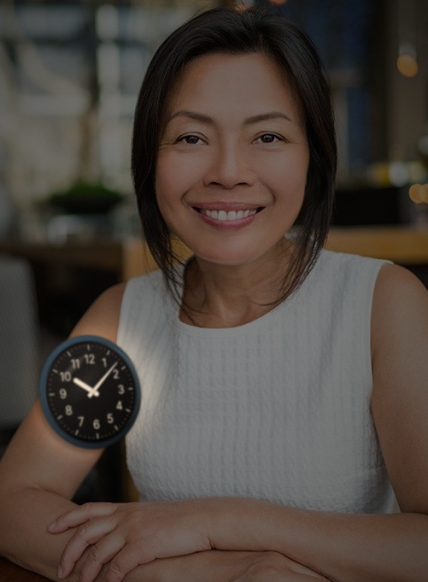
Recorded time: 10:08
